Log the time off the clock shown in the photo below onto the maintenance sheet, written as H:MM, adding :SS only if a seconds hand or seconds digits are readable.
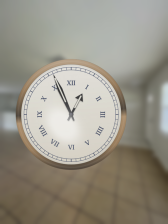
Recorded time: 12:56
